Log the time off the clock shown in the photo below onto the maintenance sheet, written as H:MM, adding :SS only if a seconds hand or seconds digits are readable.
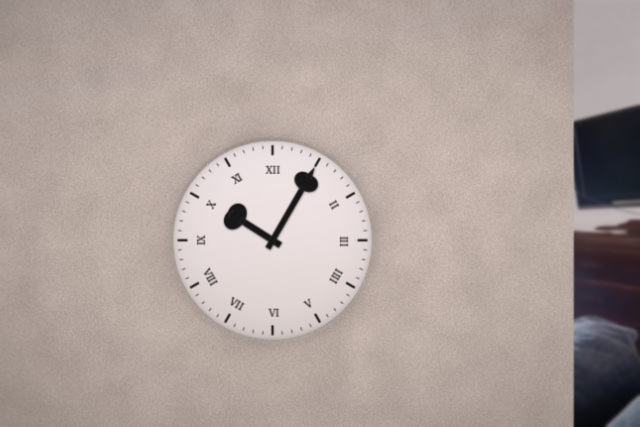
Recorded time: 10:05
